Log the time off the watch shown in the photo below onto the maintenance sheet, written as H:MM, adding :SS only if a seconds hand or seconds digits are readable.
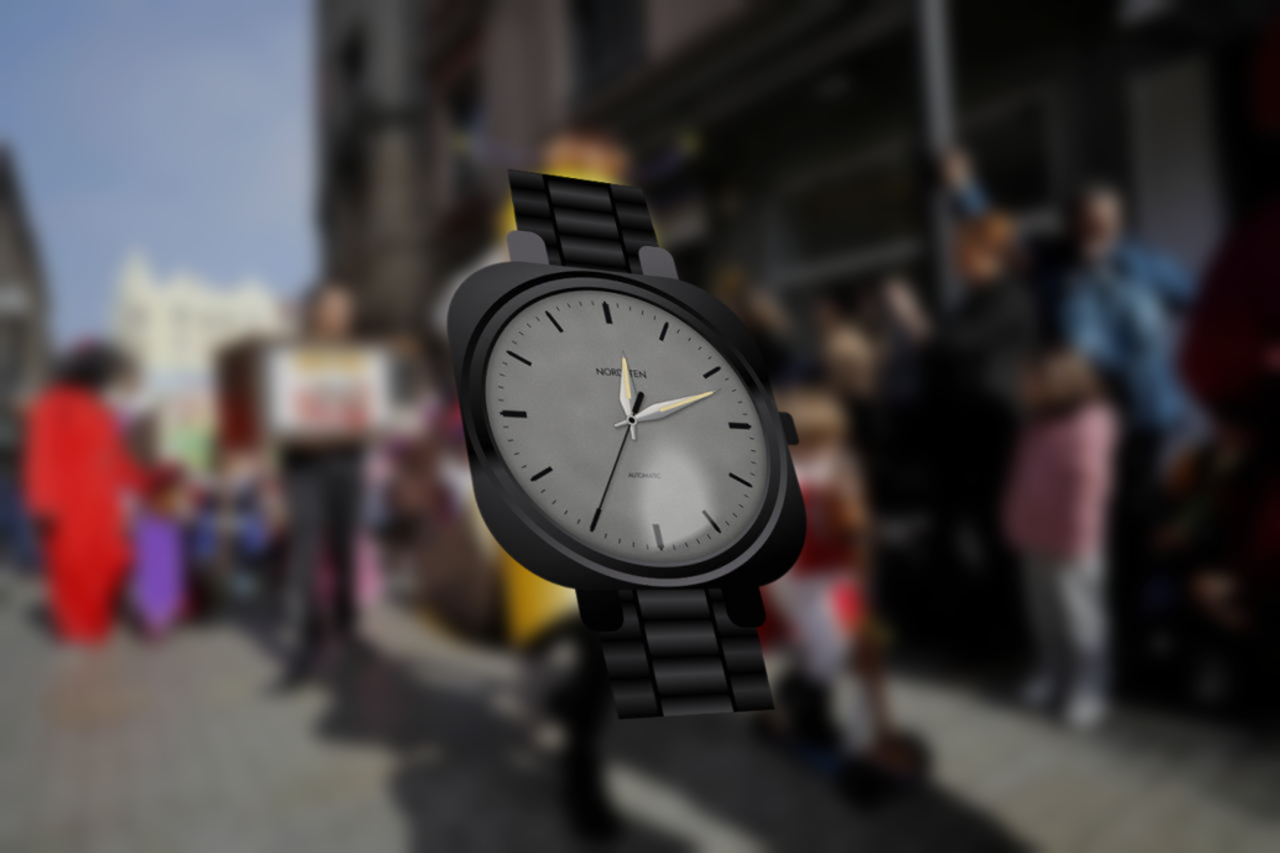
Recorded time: 12:11:35
